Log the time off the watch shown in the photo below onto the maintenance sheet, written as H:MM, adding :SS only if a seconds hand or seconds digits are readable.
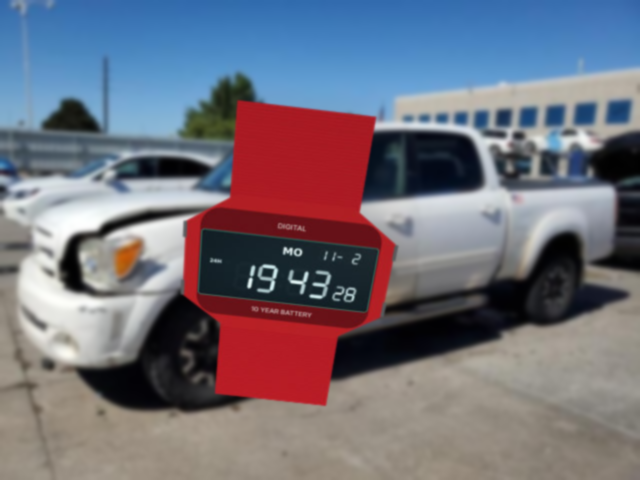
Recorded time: 19:43:28
